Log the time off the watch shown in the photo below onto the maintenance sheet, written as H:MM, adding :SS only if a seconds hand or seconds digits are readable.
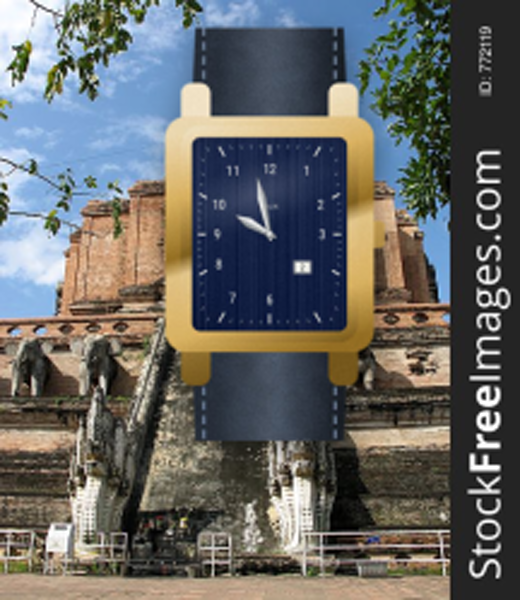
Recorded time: 9:58
